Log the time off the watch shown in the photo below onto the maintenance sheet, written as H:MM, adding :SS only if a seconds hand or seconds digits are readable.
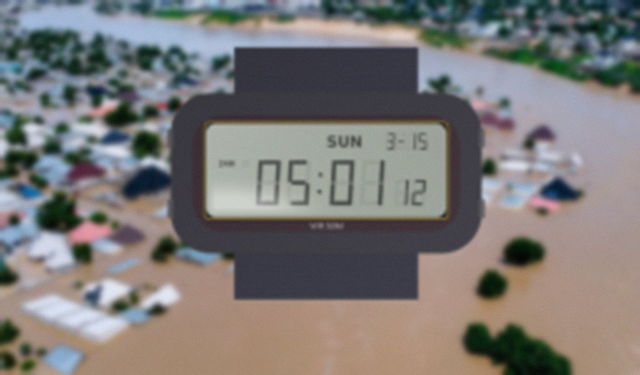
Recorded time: 5:01:12
